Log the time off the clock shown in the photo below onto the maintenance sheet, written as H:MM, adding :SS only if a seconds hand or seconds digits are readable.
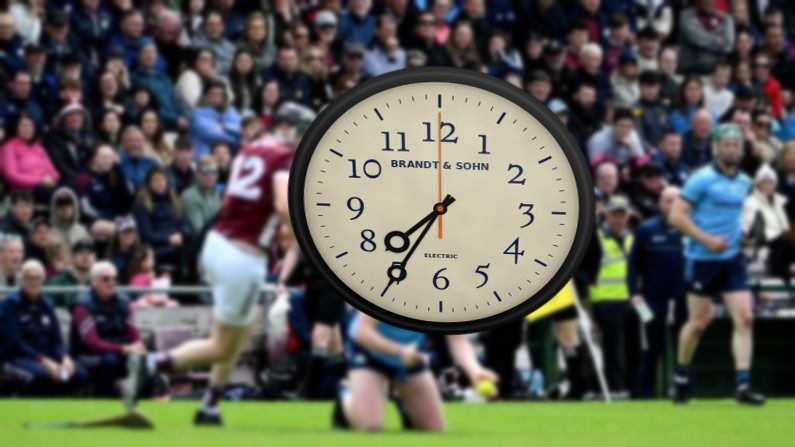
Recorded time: 7:35:00
